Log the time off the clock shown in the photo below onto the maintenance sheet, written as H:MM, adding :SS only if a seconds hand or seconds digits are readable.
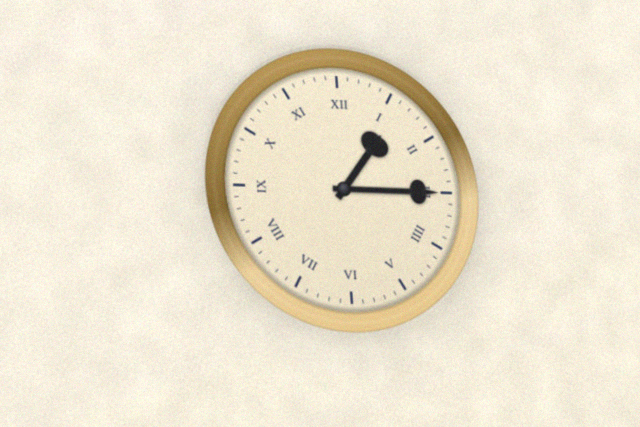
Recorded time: 1:15
